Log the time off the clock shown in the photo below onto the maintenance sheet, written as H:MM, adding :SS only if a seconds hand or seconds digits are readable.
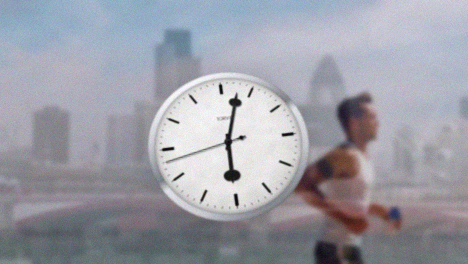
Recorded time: 6:02:43
